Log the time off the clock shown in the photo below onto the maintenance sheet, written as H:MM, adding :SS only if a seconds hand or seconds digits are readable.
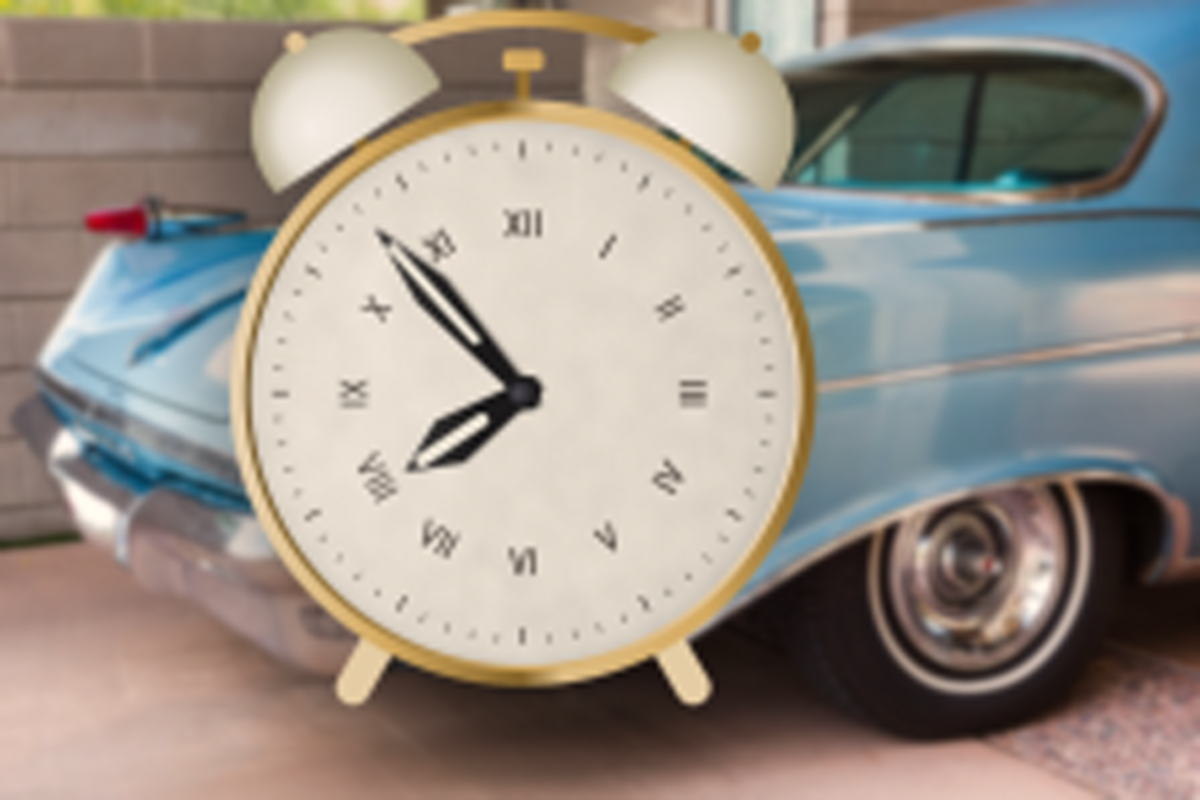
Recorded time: 7:53
